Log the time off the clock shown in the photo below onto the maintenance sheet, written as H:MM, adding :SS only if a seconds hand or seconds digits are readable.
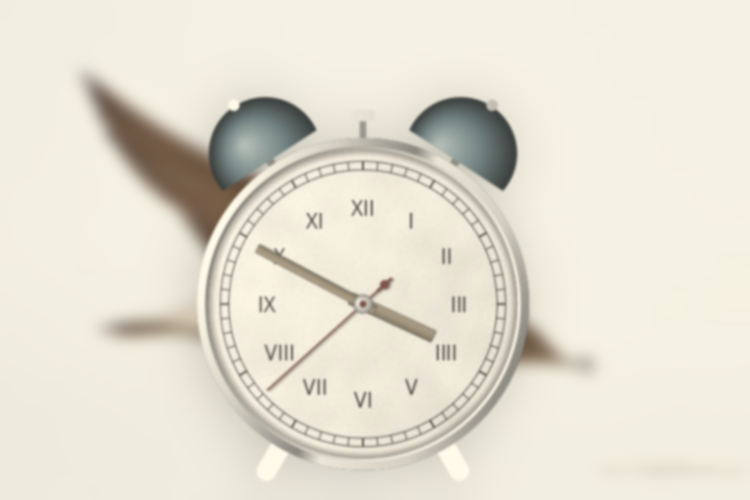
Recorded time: 3:49:38
